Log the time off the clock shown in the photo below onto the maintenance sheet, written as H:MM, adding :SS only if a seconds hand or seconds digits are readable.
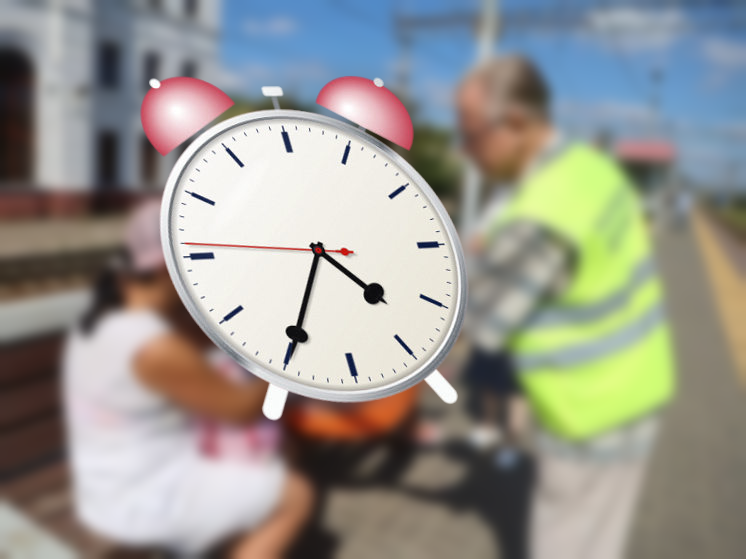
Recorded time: 4:34:46
